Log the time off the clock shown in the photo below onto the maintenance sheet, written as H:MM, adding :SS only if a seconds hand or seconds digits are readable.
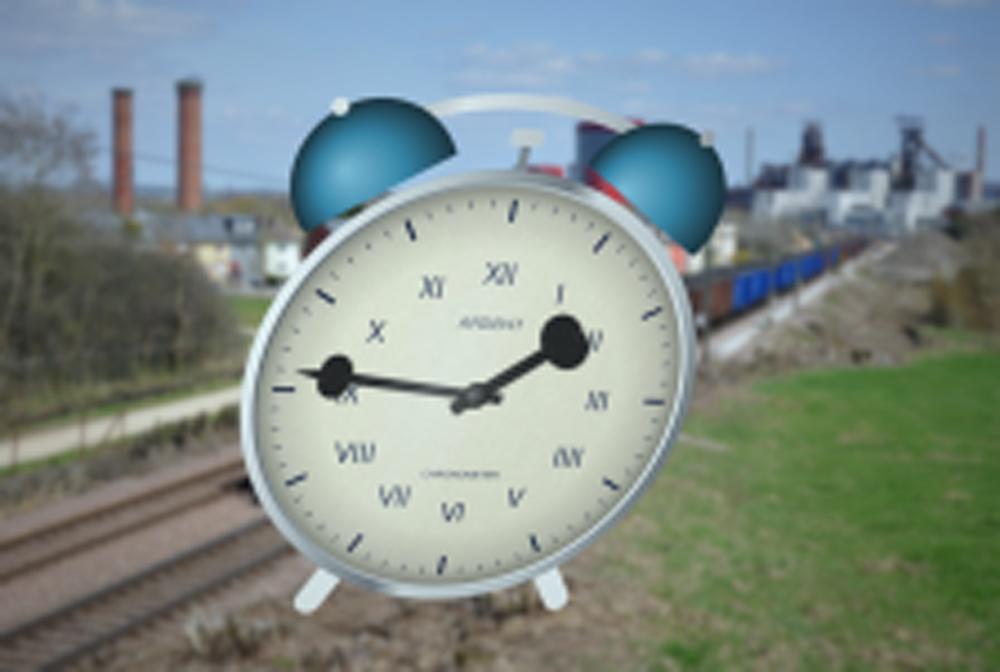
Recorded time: 1:46
